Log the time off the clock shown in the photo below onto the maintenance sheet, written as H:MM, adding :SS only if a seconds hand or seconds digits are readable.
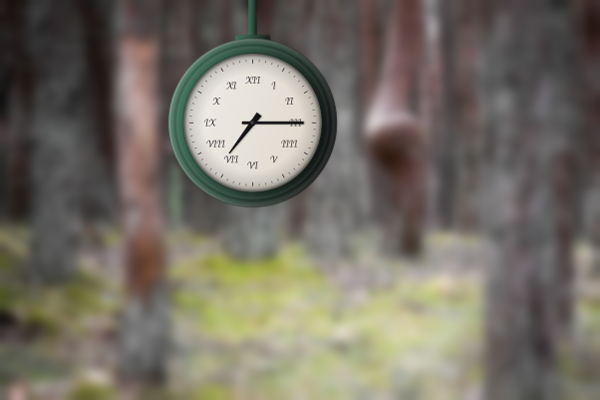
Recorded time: 7:15
